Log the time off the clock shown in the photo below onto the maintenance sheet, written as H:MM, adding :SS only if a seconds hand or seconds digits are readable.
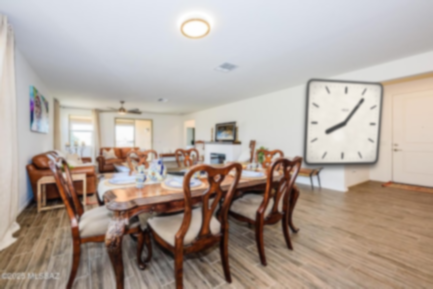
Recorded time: 8:06
